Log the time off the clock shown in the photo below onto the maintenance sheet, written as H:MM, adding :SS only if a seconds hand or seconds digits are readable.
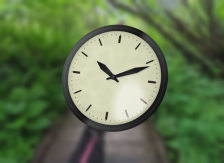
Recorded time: 10:11
